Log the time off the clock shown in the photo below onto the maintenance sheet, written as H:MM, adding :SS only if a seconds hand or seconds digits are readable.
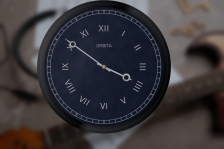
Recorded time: 3:51
